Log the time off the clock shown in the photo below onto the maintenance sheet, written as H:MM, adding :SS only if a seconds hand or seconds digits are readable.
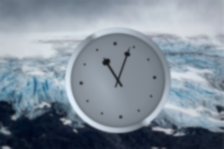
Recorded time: 11:04
